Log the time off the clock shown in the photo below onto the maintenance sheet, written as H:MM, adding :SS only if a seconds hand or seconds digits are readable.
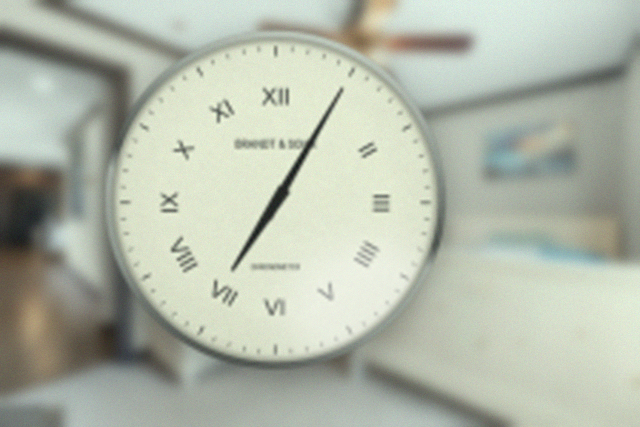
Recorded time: 7:05
